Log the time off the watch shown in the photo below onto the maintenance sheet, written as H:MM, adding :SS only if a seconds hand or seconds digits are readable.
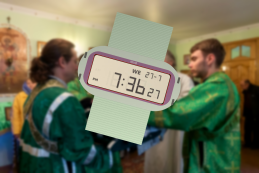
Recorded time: 7:36:27
